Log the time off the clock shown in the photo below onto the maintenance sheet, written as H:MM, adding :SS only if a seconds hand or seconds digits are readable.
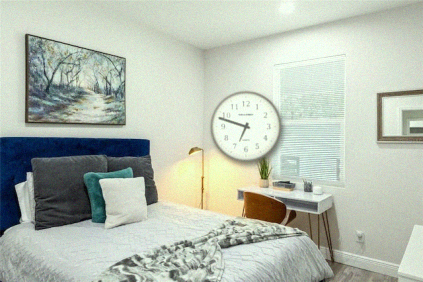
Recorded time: 6:48
